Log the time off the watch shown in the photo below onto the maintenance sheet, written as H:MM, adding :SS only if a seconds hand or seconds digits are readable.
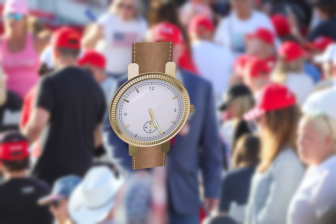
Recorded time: 5:26
